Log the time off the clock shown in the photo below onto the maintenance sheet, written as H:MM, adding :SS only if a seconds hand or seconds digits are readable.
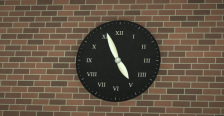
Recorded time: 4:56
